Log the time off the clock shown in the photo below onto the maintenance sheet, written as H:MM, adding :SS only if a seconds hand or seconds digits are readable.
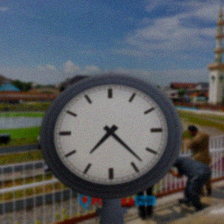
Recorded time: 7:23
